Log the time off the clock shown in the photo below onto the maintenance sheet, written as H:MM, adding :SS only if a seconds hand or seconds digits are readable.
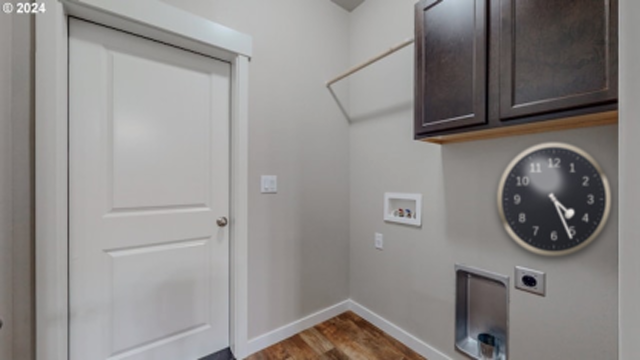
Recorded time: 4:26
